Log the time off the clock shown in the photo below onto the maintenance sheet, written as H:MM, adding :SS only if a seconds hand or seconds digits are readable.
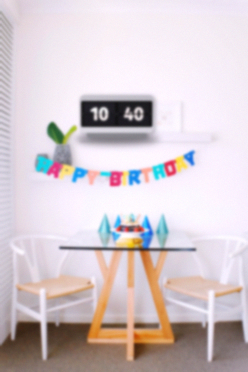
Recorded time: 10:40
